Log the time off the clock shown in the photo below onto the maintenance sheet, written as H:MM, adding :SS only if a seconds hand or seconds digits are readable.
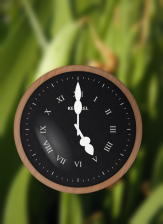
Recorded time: 5:00
